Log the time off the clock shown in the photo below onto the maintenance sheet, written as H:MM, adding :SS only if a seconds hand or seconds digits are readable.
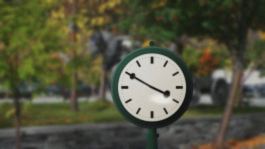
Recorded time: 3:50
